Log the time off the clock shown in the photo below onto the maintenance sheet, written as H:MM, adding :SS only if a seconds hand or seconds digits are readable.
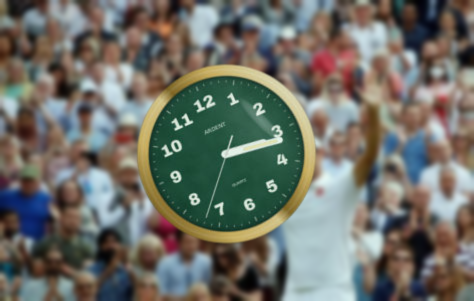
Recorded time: 3:16:37
